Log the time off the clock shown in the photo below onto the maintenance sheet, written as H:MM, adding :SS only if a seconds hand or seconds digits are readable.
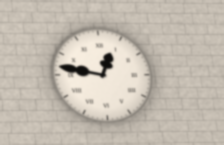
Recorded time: 12:47
